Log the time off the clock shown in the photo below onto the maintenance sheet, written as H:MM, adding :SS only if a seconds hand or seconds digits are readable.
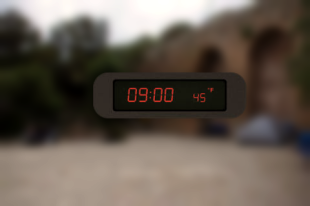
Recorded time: 9:00
